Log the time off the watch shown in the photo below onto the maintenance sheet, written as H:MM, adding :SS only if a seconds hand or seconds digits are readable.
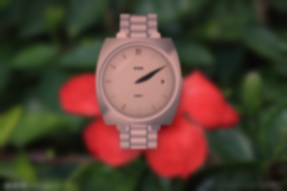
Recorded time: 2:10
